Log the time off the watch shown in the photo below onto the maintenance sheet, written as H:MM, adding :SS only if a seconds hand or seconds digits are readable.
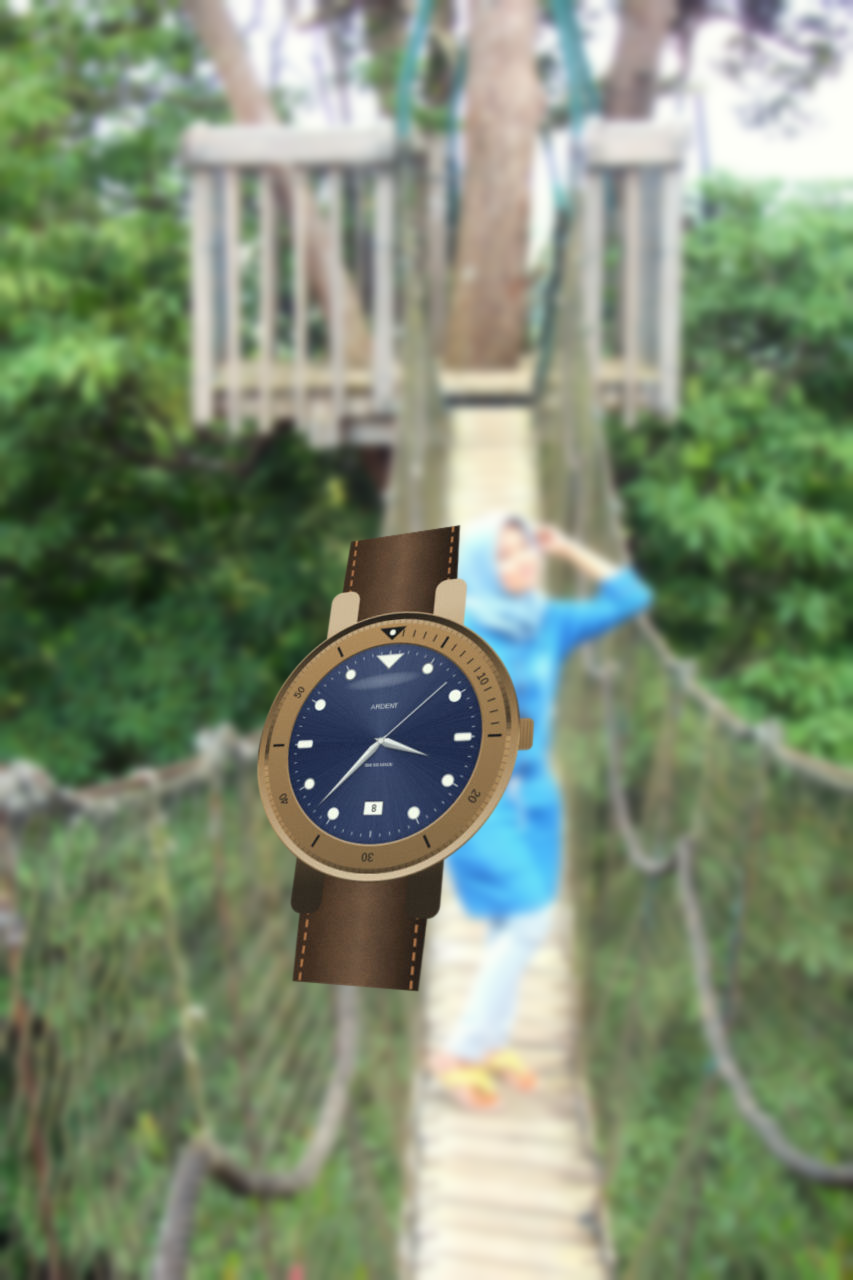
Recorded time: 3:37:08
